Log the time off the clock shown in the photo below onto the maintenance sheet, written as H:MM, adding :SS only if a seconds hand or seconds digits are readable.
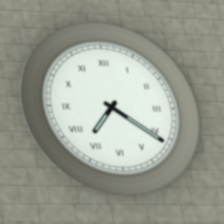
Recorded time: 7:21
